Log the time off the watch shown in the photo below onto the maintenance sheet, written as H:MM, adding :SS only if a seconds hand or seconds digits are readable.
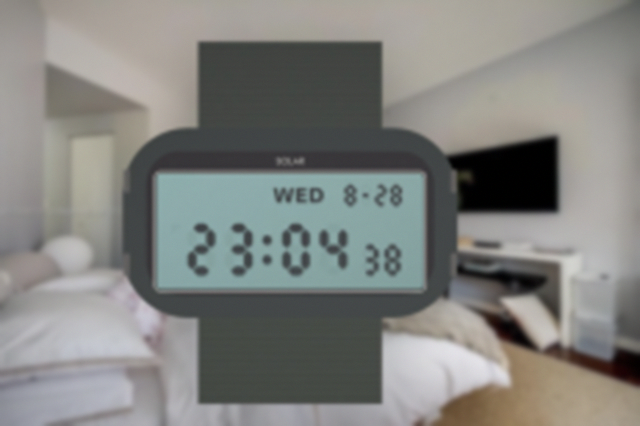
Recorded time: 23:04:38
